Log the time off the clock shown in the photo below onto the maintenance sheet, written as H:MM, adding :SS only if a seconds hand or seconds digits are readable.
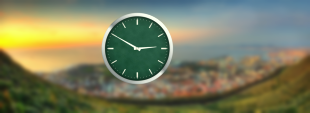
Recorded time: 2:50
